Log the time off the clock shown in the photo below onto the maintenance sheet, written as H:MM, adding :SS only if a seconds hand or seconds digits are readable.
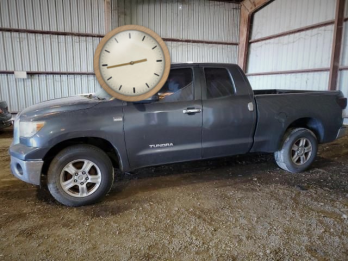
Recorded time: 2:44
